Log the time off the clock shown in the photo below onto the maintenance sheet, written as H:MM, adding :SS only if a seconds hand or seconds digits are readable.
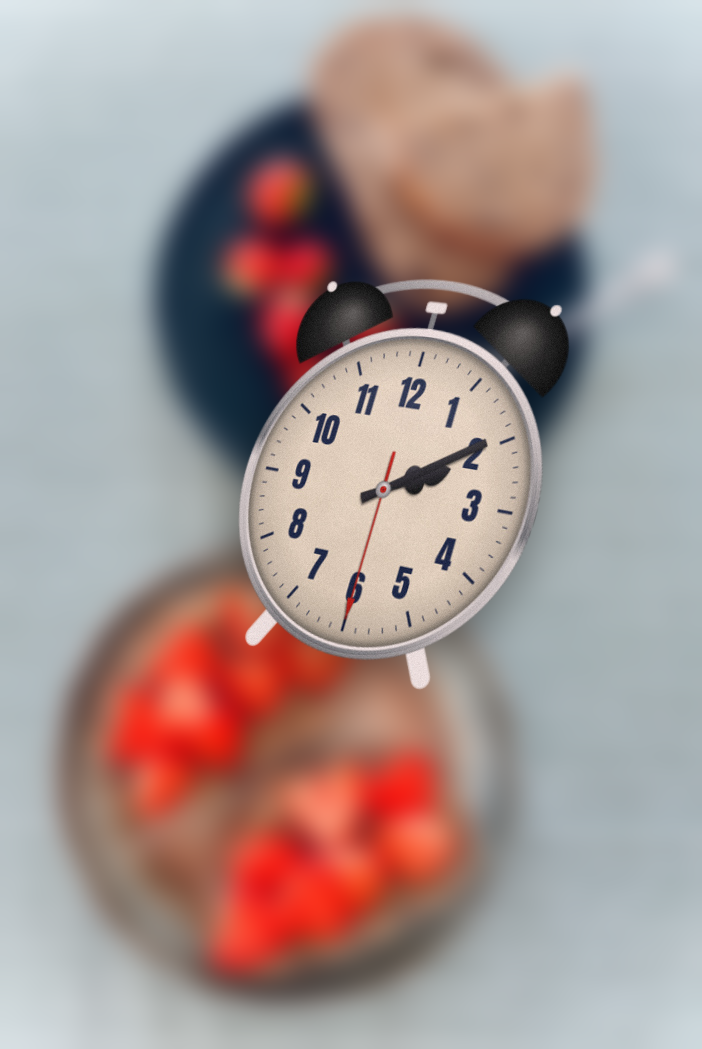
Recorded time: 2:09:30
